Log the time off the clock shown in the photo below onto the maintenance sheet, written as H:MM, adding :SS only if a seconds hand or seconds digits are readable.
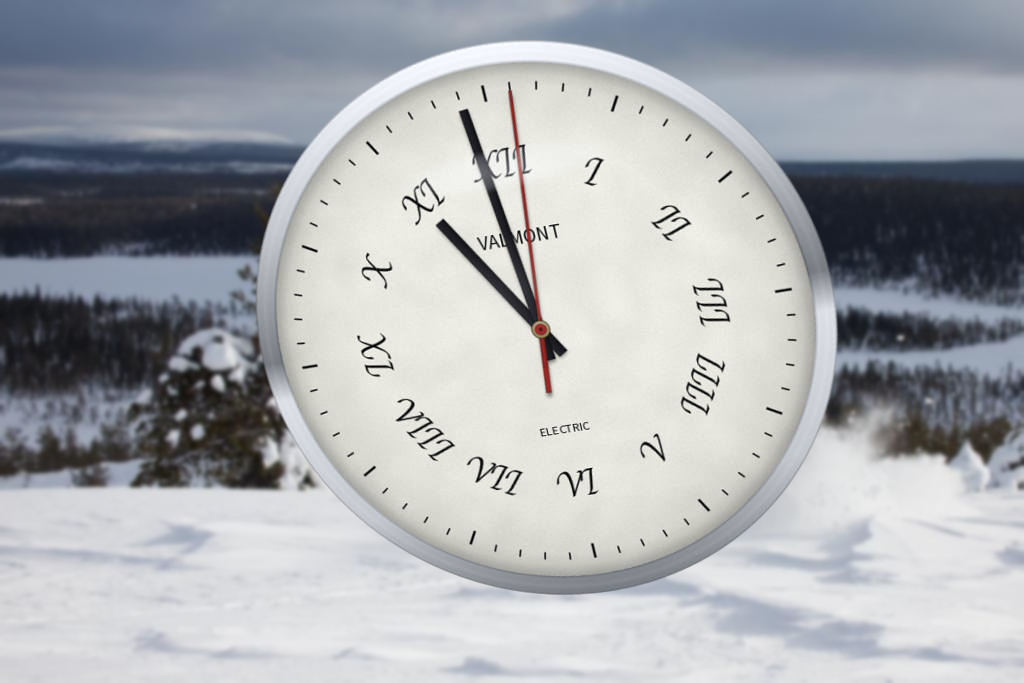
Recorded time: 10:59:01
